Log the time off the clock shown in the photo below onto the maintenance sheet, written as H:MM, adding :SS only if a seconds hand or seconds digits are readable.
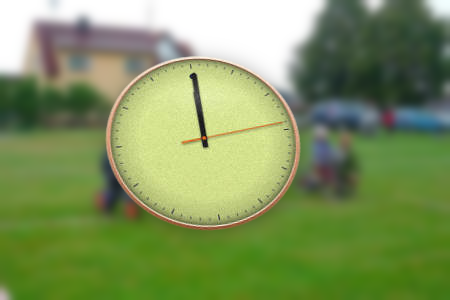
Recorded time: 12:00:14
